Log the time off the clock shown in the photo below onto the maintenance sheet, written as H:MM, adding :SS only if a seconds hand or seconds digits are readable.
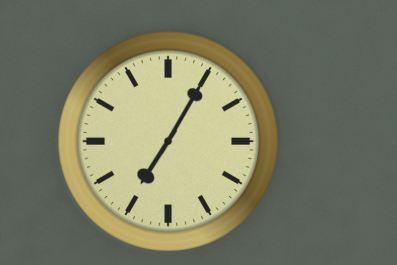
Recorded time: 7:05
